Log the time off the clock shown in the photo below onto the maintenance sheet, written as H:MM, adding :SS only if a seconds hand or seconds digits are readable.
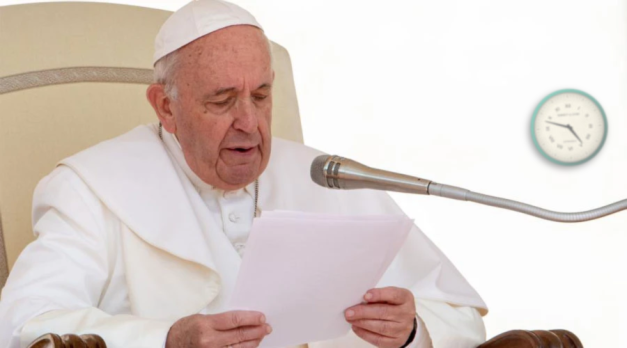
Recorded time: 4:48
